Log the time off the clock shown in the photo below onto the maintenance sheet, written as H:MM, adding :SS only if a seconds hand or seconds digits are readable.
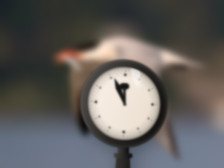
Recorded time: 11:56
